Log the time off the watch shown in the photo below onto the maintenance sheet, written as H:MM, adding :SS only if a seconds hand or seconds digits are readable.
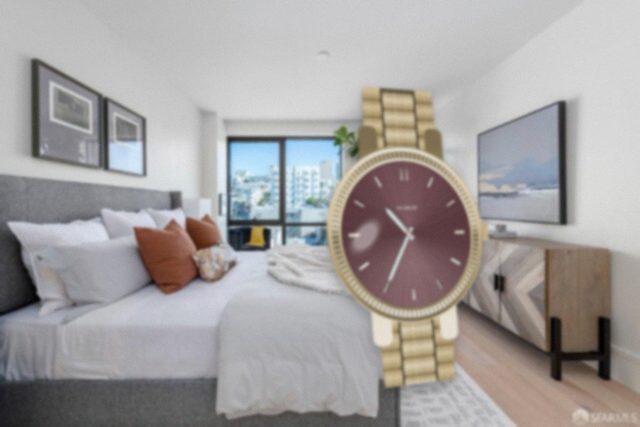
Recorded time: 10:35
